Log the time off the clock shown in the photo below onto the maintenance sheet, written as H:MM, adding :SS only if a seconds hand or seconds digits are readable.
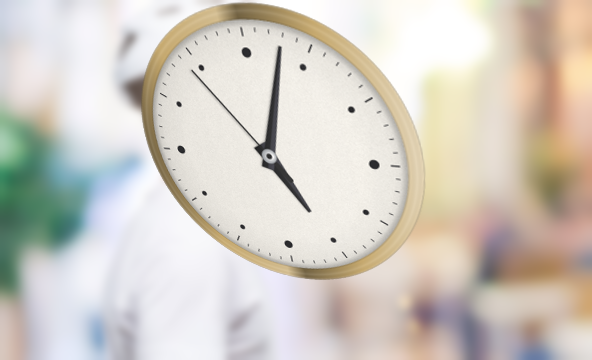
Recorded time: 5:02:54
